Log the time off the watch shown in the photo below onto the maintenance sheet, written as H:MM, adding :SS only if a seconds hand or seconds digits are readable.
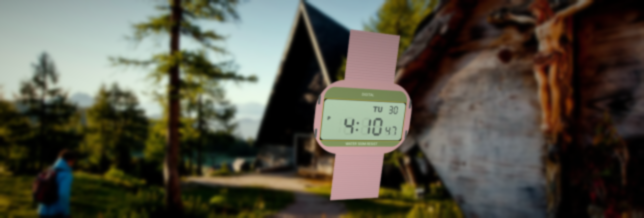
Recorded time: 4:10
